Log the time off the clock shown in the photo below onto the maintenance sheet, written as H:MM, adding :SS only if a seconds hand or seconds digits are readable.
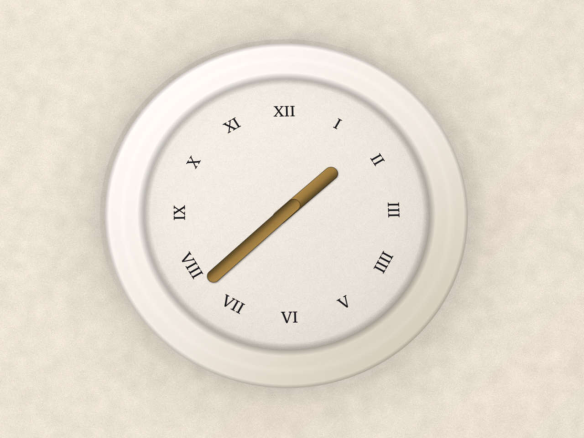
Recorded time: 1:38
